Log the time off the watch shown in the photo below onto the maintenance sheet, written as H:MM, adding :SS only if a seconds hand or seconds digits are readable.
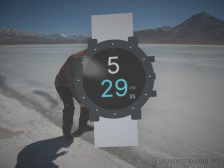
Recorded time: 5:29
